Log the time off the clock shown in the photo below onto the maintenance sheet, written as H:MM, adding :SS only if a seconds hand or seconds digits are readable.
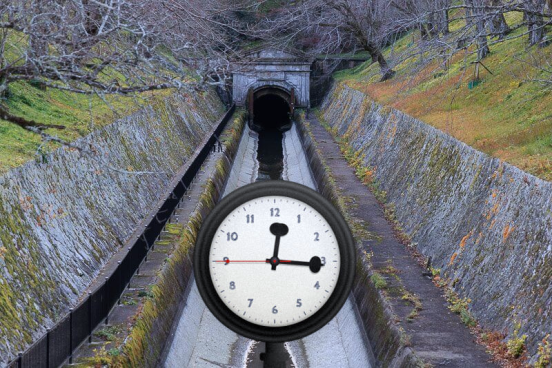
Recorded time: 12:15:45
